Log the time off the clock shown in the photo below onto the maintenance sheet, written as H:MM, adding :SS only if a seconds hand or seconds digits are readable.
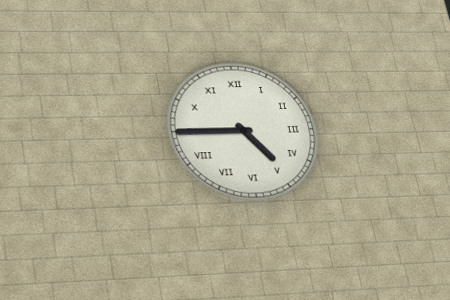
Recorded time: 4:45
